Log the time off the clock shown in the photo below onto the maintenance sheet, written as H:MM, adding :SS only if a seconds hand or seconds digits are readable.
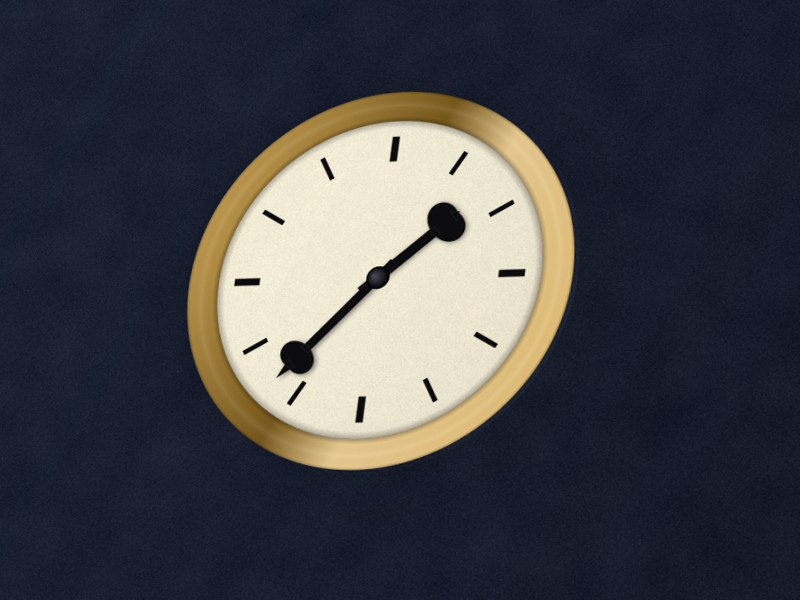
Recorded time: 1:37
